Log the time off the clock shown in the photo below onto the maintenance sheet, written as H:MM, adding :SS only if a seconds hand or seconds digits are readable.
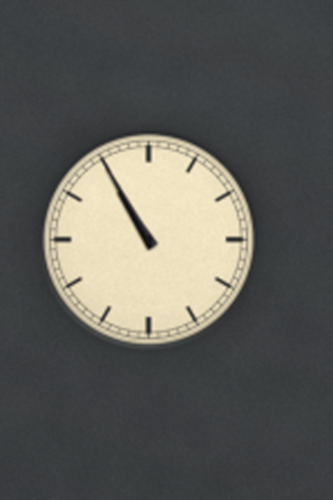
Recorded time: 10:55
